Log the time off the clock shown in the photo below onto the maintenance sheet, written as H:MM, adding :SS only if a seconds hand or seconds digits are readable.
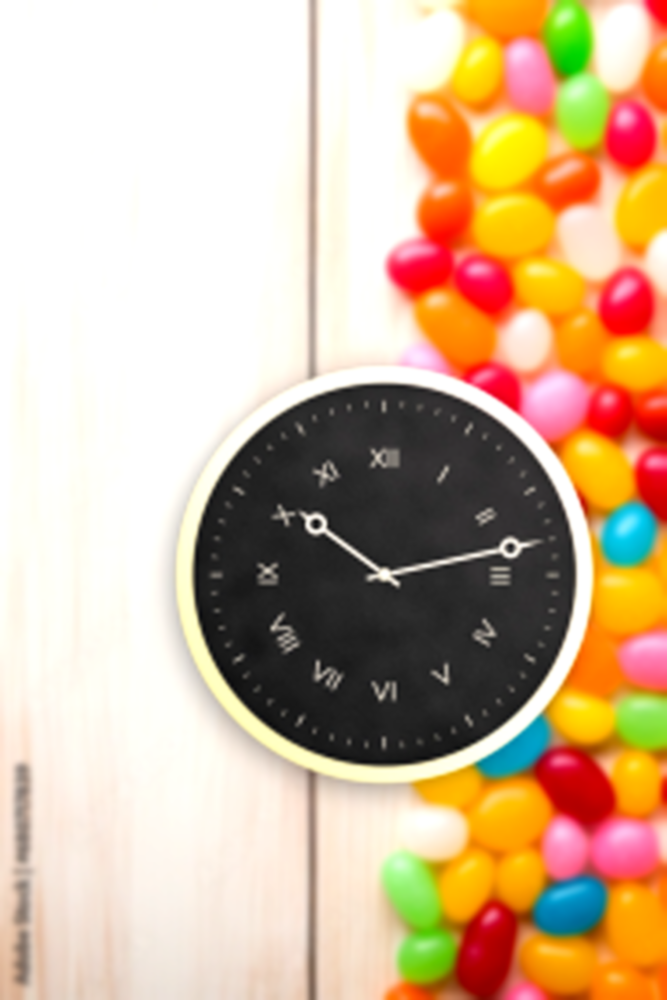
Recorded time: 10:13
